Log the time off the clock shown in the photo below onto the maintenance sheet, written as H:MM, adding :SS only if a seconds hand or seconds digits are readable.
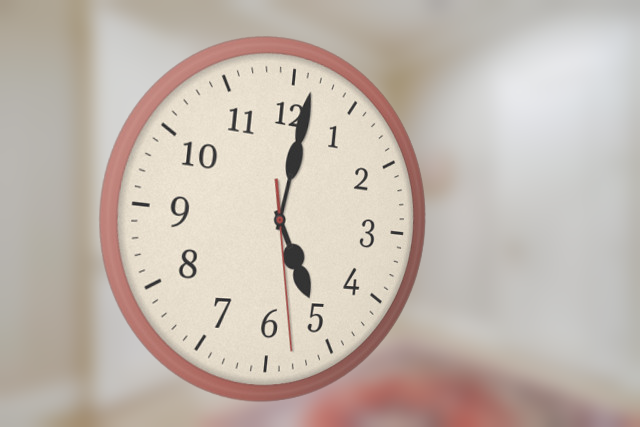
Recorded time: 5:01:28
